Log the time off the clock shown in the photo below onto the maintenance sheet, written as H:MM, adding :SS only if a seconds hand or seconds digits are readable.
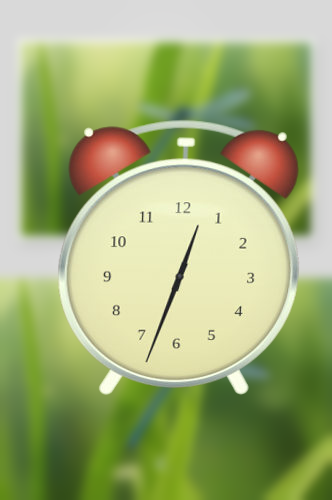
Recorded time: 12:33
